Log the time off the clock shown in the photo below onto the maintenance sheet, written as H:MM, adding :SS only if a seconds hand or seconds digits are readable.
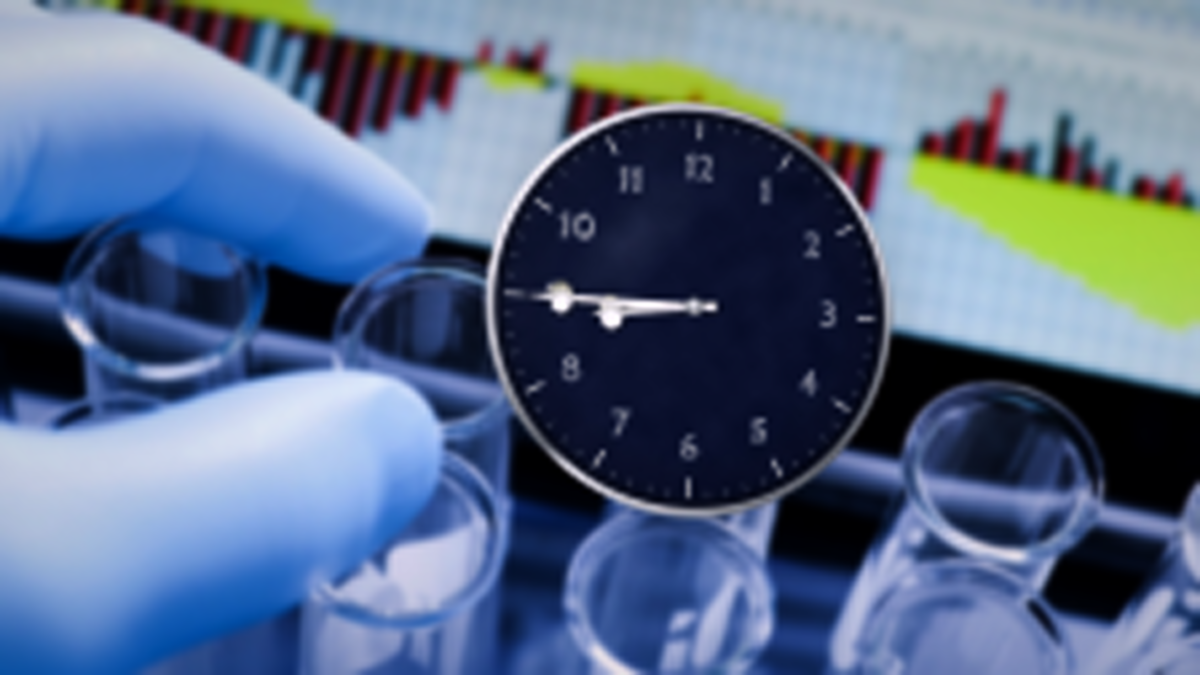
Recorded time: 8:45
